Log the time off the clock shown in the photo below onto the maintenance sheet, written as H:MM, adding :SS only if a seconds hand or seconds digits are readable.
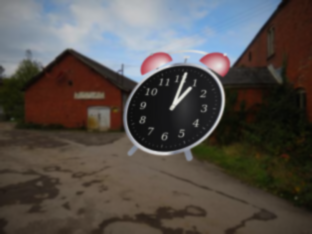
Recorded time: 1:01
